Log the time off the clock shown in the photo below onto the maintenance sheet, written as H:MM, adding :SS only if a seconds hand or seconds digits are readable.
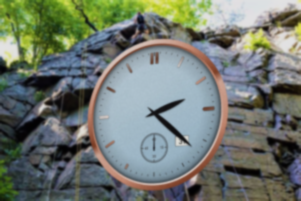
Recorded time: 2:22
